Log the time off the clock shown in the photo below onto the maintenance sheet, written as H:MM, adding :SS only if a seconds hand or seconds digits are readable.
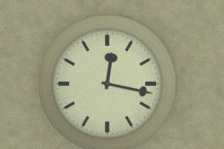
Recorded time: 12:17
